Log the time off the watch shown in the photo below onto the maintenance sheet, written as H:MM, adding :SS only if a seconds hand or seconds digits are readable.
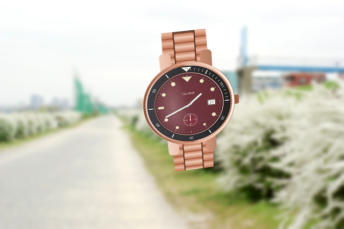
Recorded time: 1:41
